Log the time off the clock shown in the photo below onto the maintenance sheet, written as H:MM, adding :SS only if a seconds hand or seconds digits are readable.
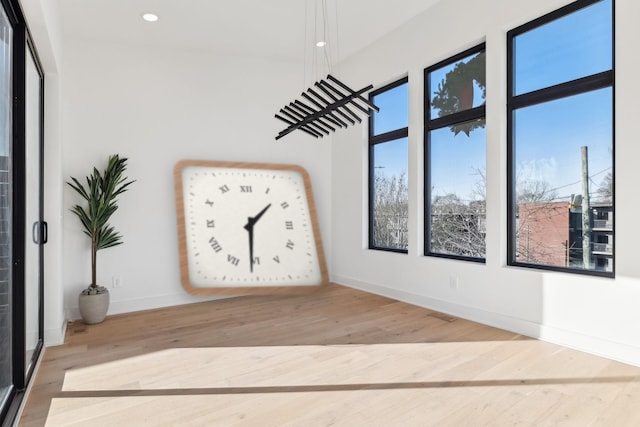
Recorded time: 1:31
